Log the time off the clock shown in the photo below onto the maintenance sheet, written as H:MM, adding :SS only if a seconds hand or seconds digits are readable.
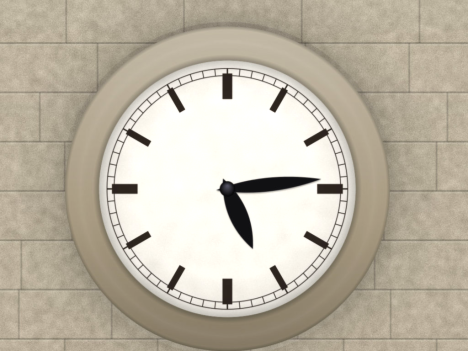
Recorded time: 5:14
